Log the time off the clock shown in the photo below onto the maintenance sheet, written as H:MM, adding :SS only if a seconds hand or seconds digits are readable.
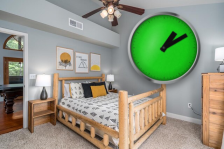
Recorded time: 1:10
